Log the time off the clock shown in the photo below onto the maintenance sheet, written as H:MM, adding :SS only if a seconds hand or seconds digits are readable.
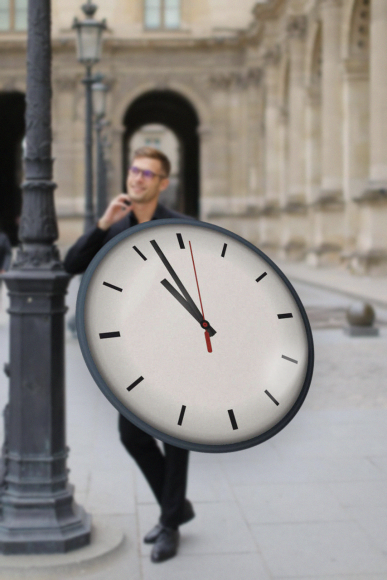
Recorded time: 10:57:01
